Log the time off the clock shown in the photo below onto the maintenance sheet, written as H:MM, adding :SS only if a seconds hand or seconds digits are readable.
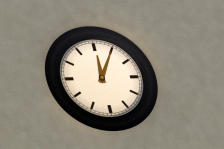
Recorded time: 12:05
